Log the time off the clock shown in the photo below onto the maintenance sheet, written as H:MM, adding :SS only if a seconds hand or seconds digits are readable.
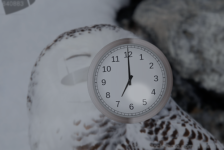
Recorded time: 7:00
